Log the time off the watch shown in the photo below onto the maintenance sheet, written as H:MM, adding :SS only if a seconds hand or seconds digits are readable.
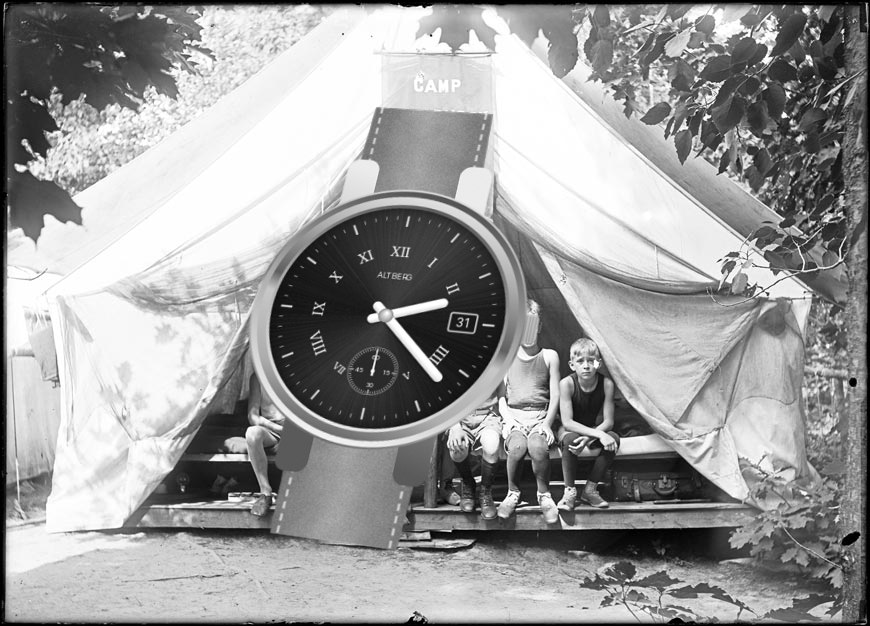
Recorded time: 2:22
